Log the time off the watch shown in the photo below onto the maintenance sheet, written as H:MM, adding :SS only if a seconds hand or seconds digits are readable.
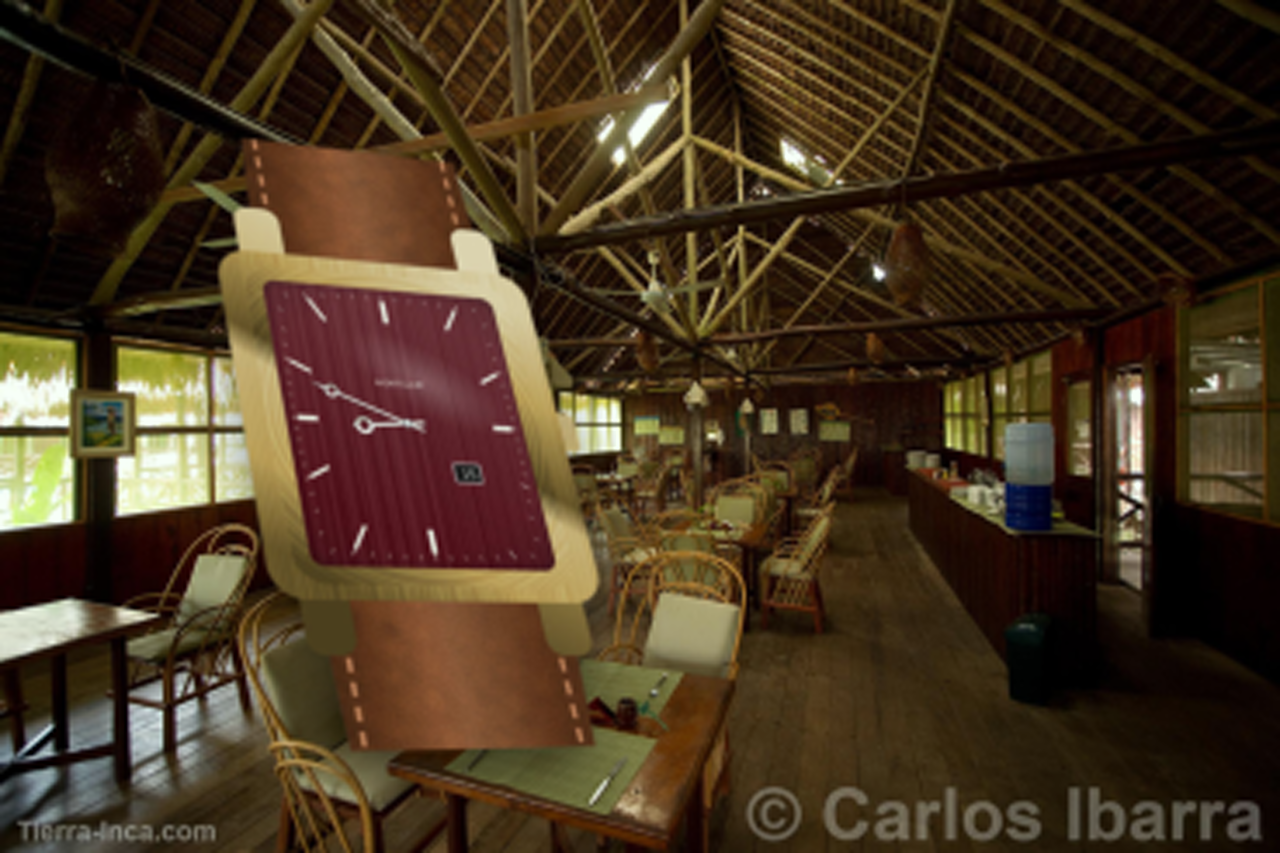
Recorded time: 8:49
